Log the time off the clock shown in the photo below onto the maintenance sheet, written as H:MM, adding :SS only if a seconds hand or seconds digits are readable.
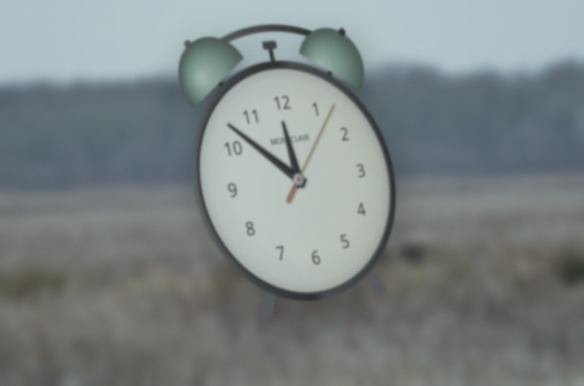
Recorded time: 11:52:07
